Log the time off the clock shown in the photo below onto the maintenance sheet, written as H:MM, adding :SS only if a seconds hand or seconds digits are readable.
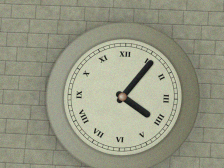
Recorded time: 4:06
